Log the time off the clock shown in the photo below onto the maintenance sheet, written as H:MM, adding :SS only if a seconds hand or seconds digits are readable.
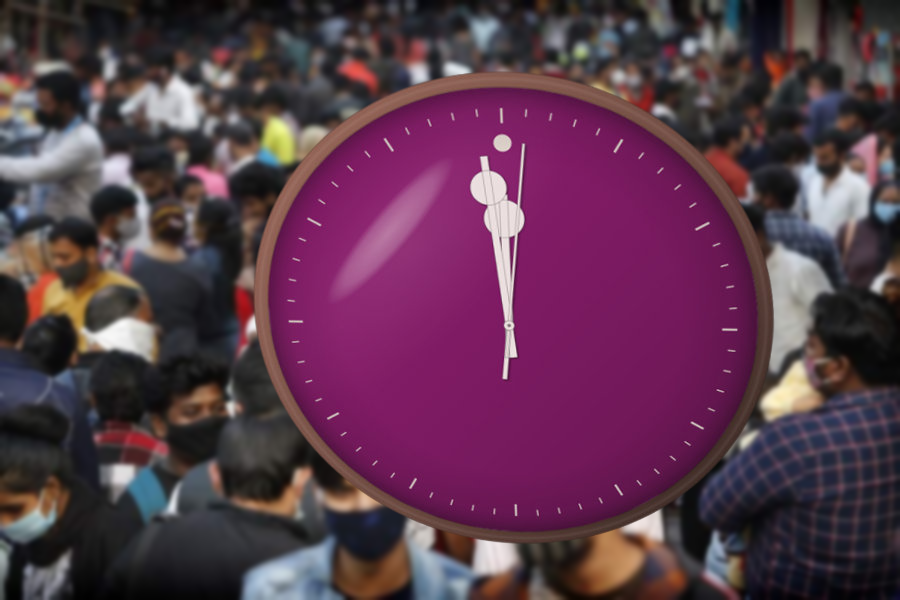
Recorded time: 11:59:01
